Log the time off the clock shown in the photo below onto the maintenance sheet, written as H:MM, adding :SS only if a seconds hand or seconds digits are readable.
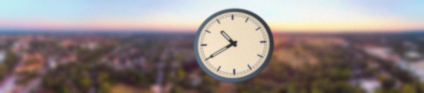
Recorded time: 10:40
